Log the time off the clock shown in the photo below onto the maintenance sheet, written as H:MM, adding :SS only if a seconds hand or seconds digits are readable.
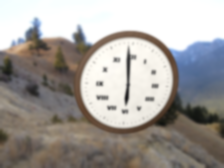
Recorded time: 5:59
